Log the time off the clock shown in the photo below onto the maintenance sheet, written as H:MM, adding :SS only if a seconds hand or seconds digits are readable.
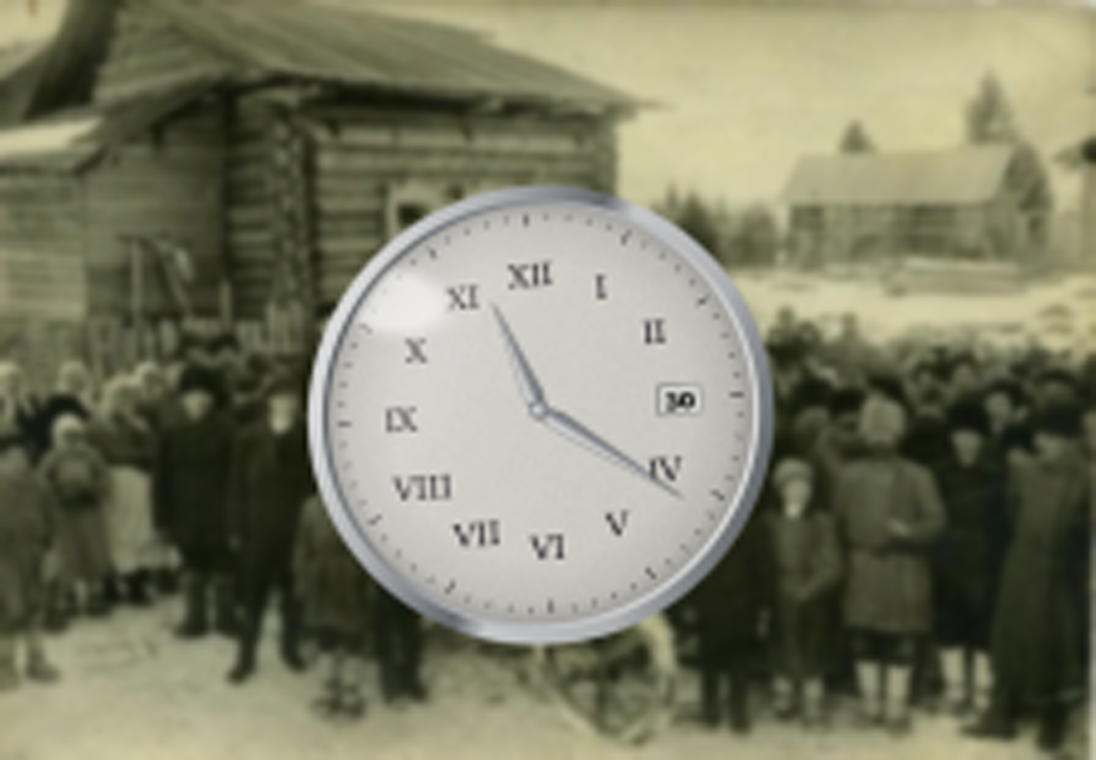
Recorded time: 11:21
